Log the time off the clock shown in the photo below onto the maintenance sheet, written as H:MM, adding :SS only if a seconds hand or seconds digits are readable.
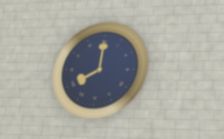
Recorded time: 8:00
